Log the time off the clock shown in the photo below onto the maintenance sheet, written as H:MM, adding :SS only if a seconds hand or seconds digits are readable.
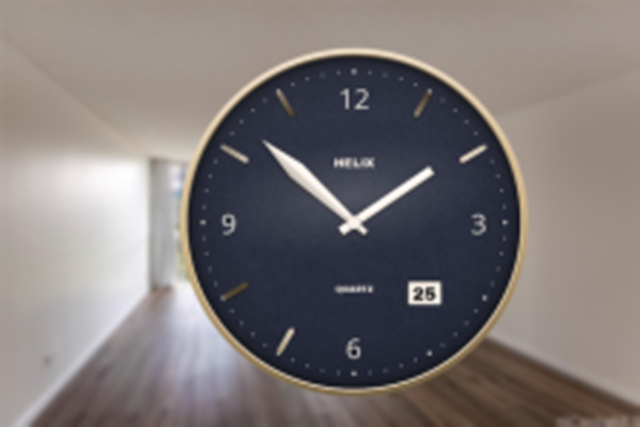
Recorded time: 1:52
